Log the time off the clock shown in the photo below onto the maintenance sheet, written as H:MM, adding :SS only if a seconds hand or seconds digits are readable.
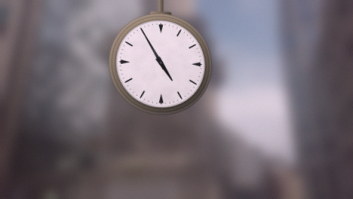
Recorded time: 4:55
